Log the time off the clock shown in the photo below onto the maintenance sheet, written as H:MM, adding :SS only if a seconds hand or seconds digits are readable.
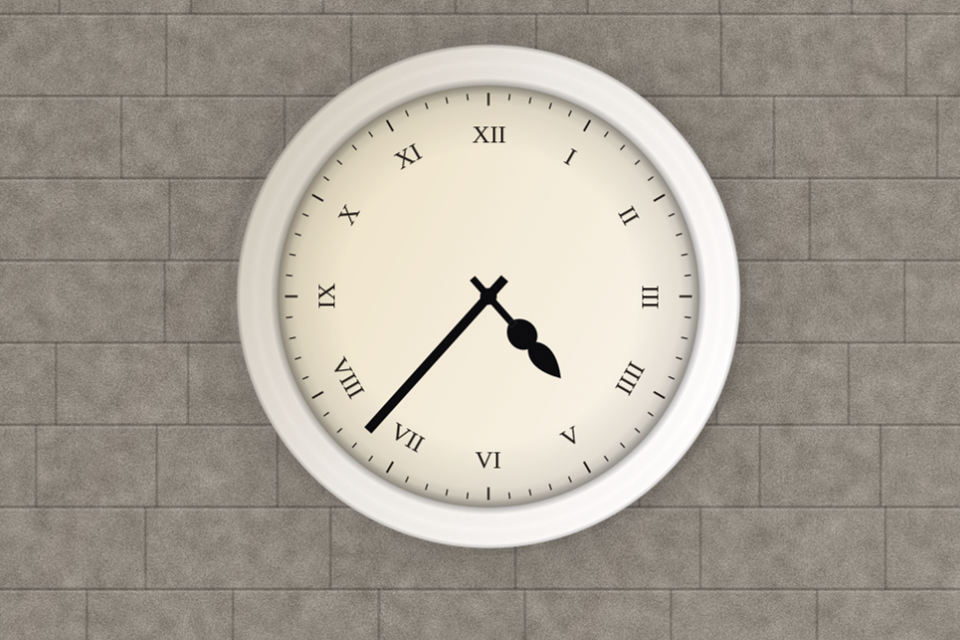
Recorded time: 4:37
